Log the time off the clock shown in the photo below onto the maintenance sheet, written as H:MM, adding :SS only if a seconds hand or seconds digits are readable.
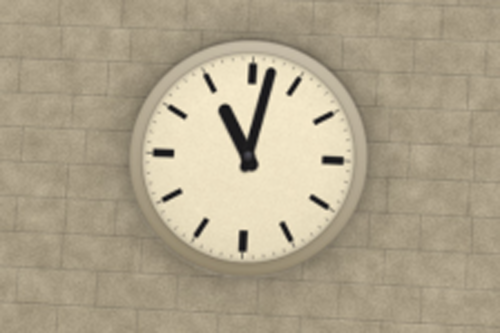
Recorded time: 11:02
